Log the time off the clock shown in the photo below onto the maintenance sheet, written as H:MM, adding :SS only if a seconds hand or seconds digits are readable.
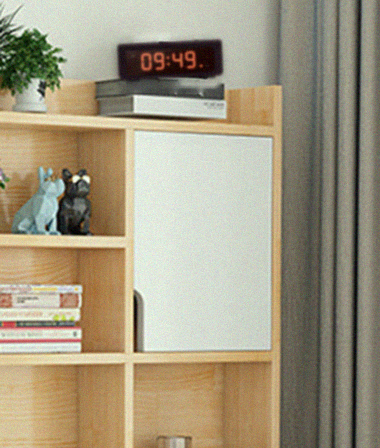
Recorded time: 9:49
